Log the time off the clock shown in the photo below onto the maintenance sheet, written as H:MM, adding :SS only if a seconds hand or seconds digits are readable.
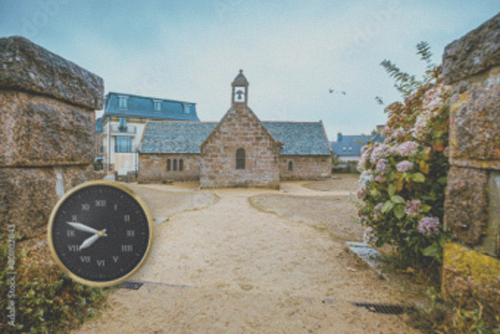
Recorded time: 7:48
